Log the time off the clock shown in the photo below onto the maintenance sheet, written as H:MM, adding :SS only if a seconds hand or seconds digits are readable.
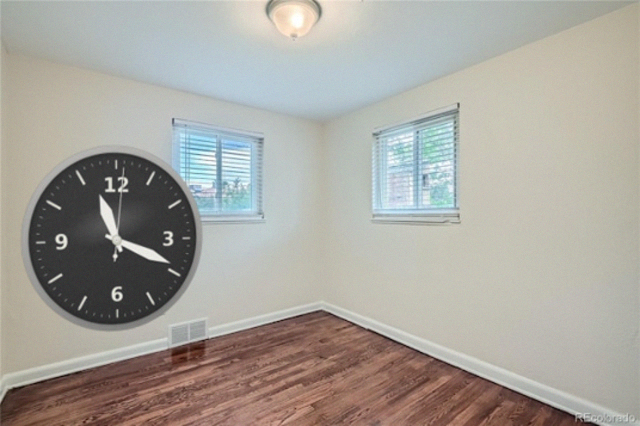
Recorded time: 11:19:01
